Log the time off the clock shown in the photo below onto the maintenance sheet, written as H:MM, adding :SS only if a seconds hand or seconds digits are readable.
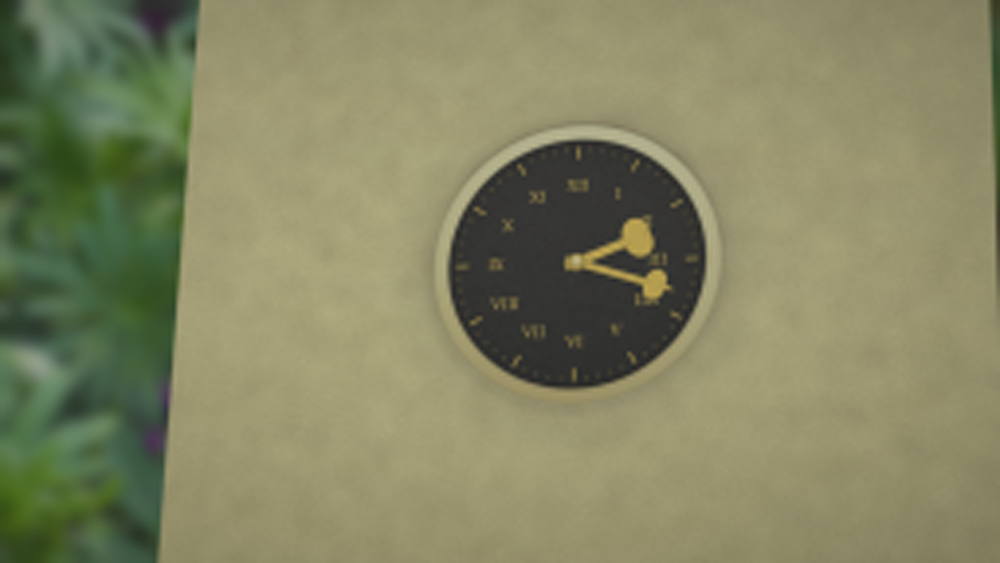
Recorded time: 2:18
